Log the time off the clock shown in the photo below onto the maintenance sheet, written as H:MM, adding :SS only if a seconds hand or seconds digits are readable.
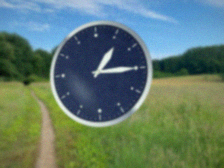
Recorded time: 1:15
